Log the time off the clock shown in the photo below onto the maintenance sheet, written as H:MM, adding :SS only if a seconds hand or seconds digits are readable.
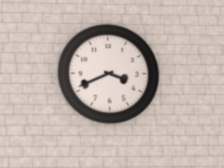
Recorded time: 3:41
